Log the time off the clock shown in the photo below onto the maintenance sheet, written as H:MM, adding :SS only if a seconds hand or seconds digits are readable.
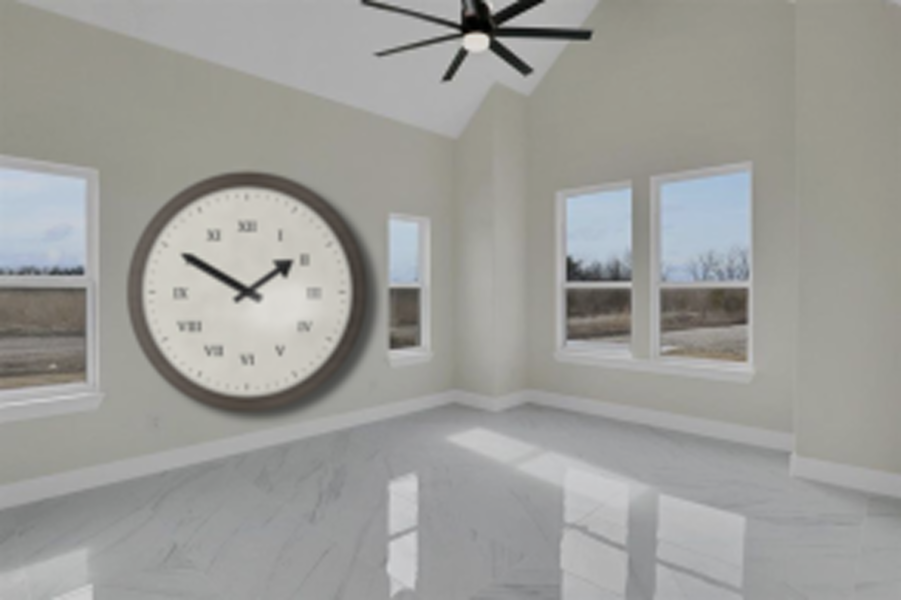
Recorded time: 1:50
